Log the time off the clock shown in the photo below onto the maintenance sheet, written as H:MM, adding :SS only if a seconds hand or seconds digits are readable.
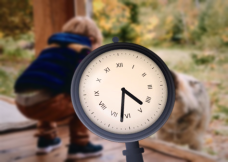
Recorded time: 4:32
